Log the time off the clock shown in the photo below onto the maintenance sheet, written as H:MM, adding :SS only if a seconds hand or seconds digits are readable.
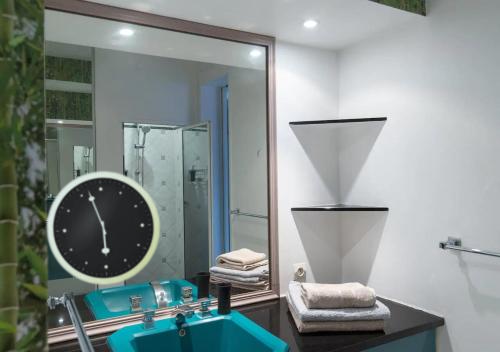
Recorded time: 5:57
